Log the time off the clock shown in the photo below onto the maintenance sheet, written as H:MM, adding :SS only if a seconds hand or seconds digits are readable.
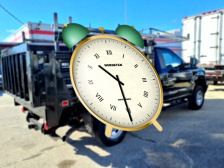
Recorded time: 10:30
